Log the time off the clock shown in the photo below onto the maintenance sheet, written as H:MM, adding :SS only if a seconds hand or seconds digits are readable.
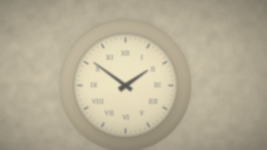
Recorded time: 1:51
